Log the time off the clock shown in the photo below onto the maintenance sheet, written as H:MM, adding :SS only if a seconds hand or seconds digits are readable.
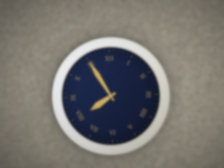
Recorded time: 7:55
